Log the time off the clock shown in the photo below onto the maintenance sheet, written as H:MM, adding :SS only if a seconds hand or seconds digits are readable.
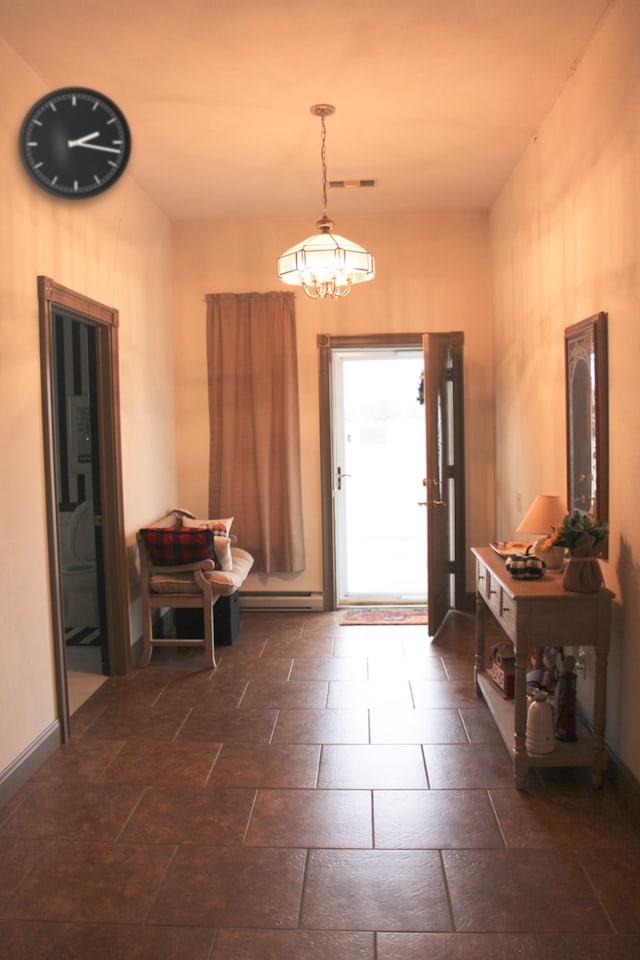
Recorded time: 2:17
